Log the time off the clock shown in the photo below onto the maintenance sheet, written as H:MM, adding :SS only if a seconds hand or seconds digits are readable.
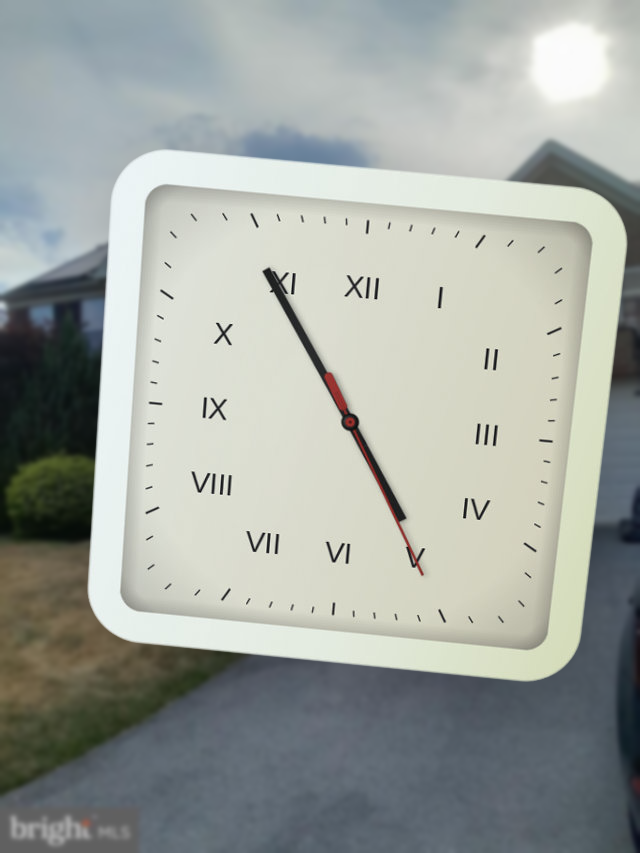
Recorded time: 4:54:25
